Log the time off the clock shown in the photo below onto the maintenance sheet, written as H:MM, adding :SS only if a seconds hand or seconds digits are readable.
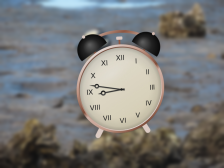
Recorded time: 8:47
